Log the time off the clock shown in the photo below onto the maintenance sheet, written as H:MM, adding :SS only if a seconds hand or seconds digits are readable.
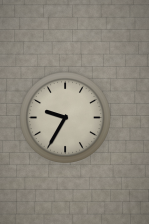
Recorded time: 9:35
